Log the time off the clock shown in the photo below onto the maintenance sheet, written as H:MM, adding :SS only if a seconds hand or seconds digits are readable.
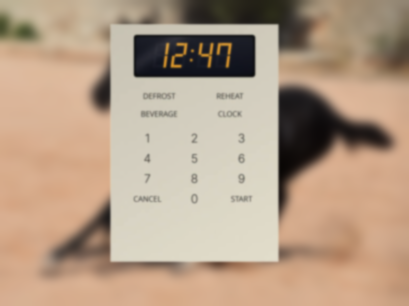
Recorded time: 12:47
